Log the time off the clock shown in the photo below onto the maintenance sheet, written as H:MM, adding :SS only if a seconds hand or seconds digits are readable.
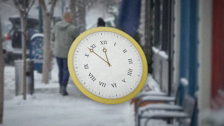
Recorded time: 11:53
